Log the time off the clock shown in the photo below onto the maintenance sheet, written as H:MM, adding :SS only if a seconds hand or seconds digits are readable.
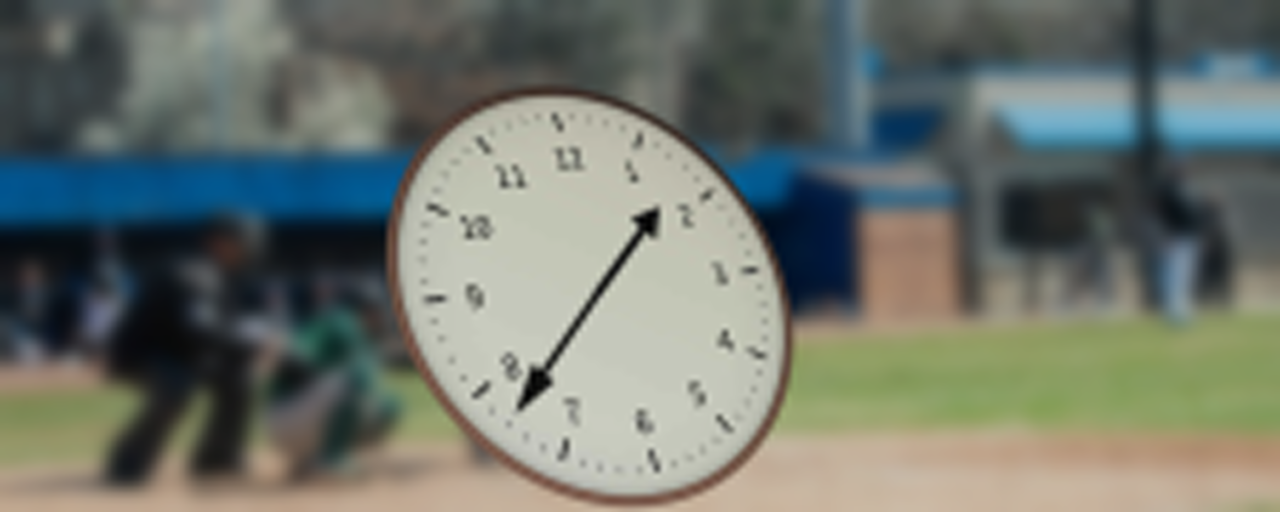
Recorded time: 1:38
